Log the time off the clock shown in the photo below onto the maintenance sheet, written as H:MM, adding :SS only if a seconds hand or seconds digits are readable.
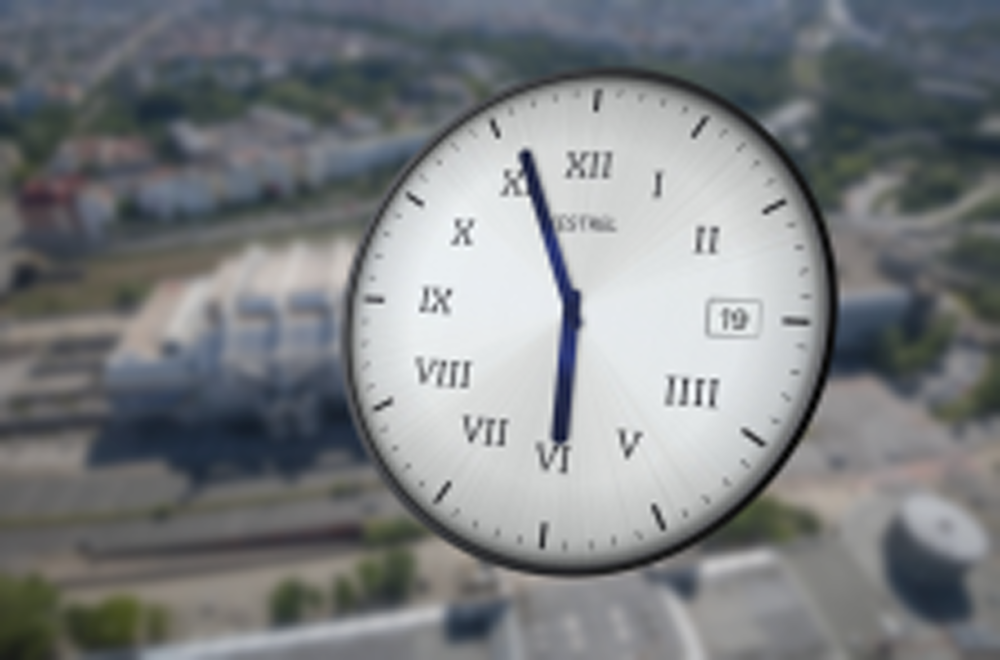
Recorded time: 5:56
